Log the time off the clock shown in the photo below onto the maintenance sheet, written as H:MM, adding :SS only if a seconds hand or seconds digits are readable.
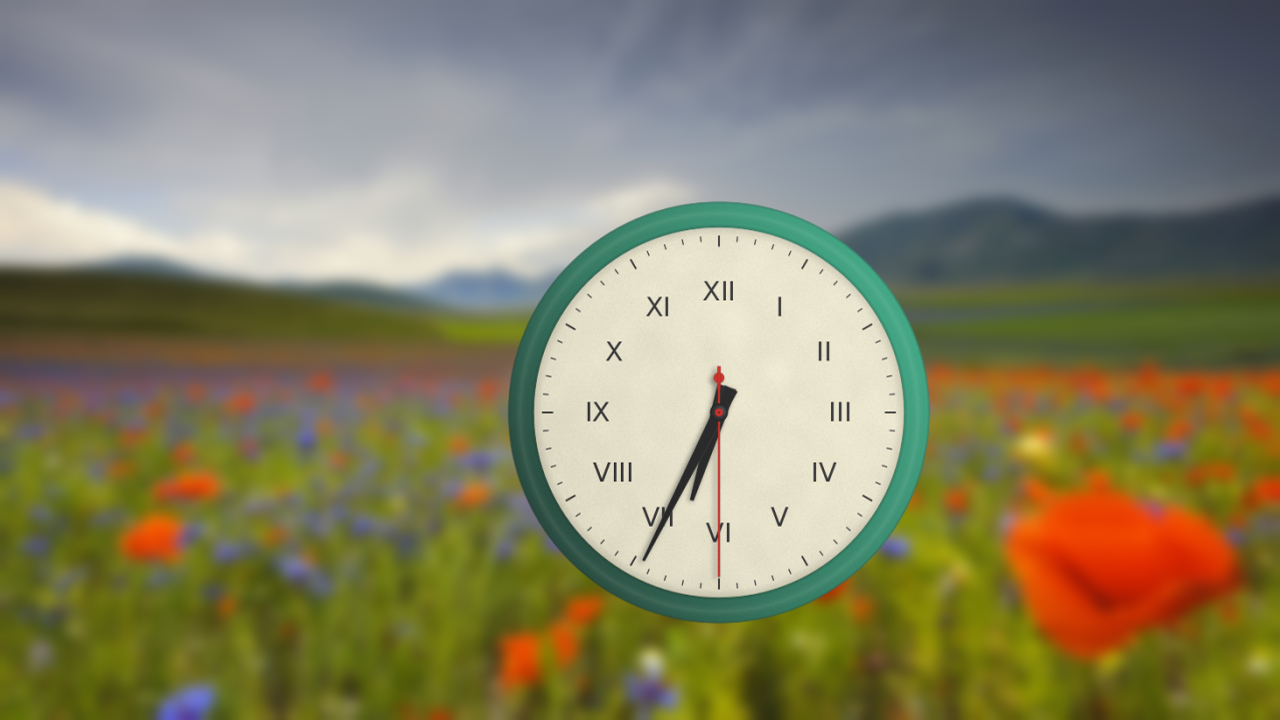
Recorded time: 6:34:30
